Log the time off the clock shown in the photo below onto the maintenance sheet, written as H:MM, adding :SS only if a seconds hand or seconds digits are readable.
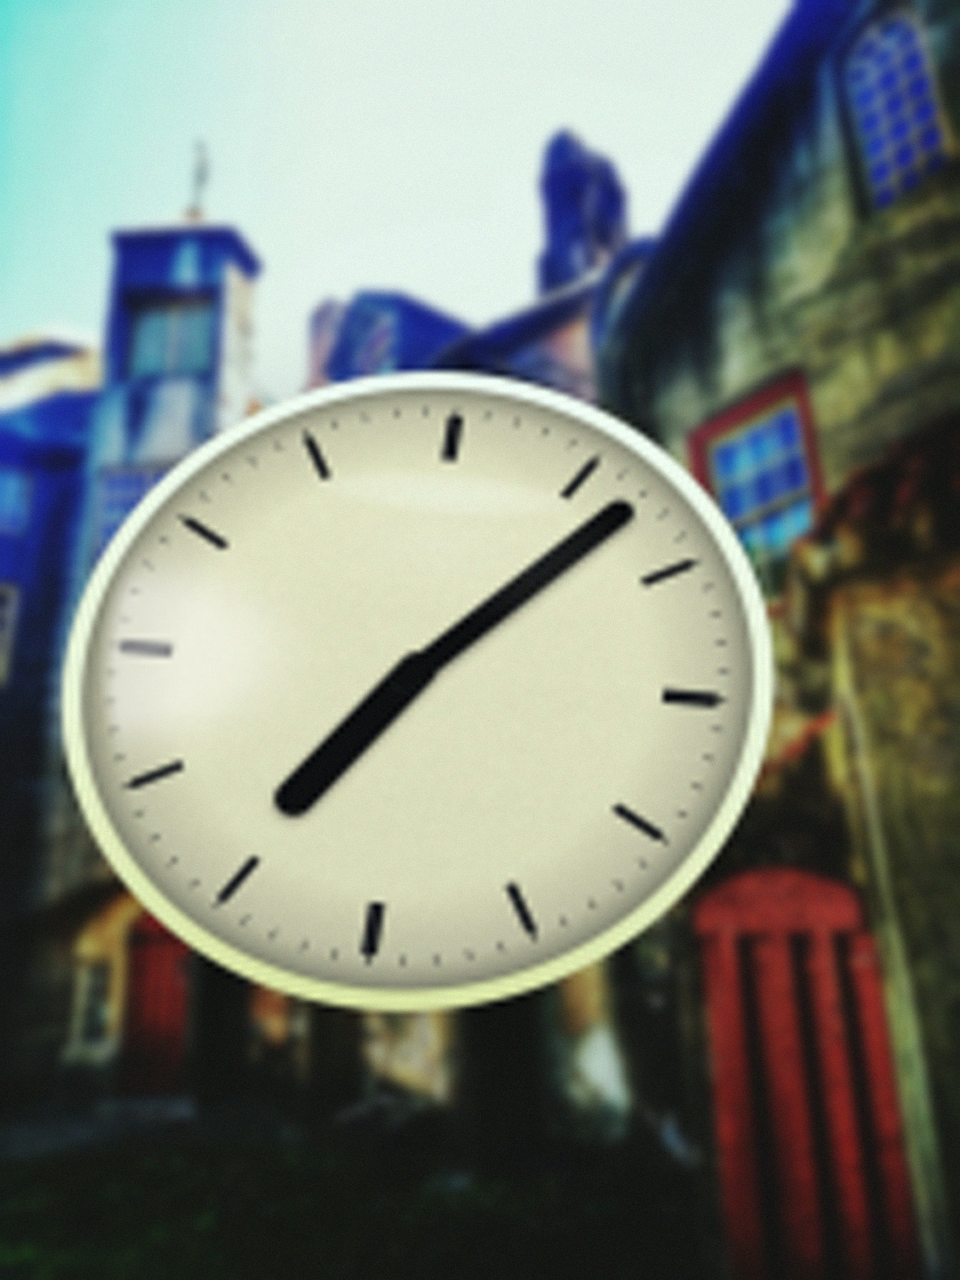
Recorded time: 7:07
